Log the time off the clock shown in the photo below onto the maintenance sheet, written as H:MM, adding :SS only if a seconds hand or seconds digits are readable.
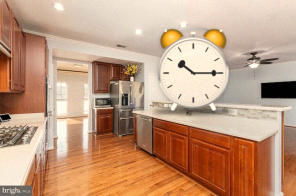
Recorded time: 10:15
